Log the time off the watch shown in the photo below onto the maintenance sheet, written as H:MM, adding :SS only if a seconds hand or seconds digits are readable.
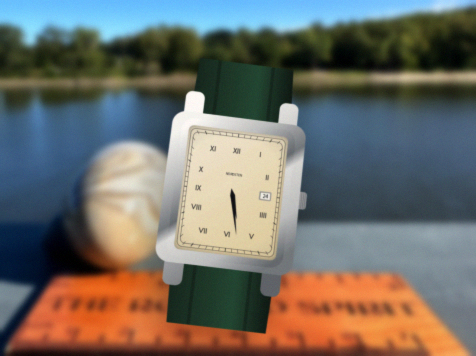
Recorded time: 5:28
